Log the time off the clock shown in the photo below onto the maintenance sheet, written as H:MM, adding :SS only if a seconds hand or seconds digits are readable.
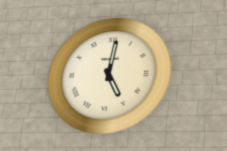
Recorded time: 5:01
